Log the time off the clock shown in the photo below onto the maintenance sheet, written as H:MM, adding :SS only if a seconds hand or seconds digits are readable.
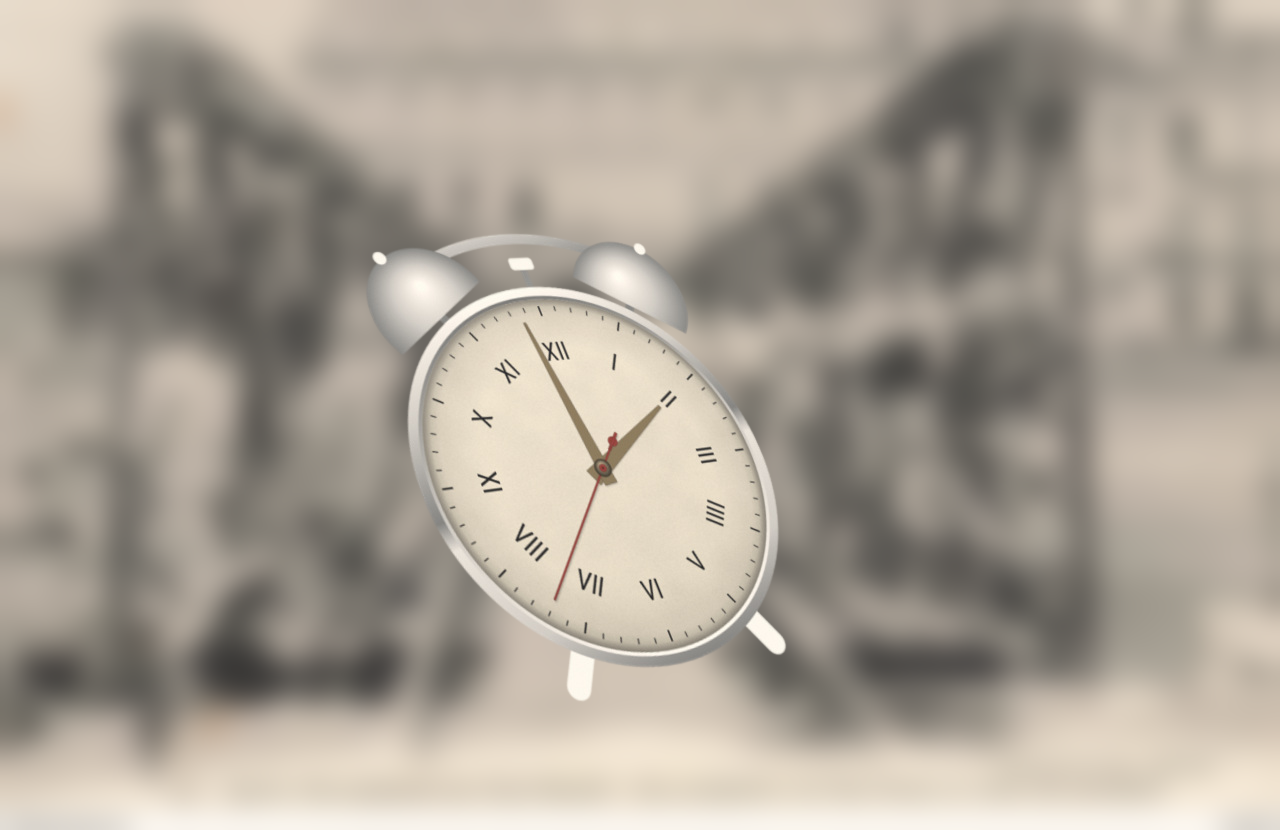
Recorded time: 1:58:37
